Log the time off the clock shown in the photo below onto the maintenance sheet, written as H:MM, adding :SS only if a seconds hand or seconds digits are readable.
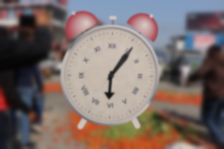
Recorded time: 6:06
